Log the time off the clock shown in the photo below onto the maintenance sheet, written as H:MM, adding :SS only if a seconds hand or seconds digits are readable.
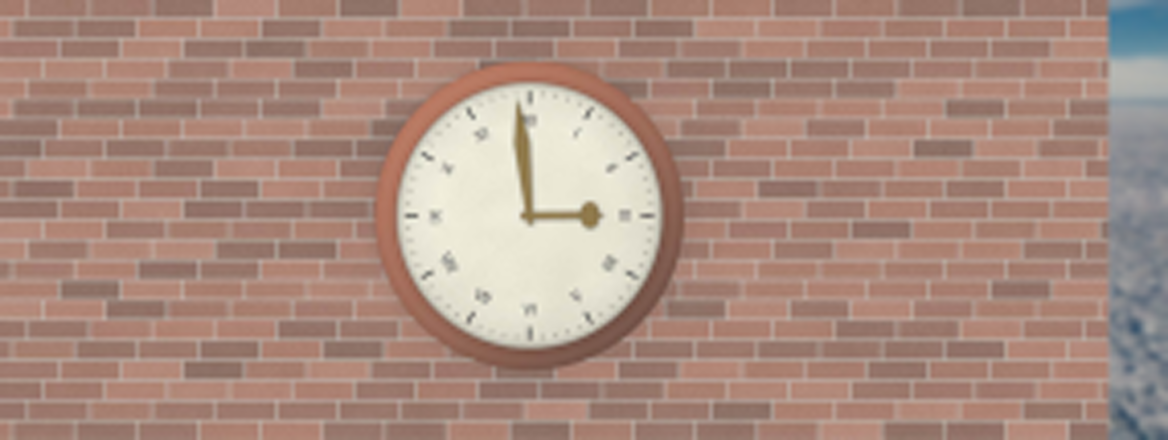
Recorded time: 2:59
